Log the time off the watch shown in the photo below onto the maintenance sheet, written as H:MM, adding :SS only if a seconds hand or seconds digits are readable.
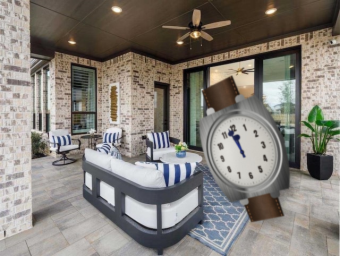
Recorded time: 11:58
